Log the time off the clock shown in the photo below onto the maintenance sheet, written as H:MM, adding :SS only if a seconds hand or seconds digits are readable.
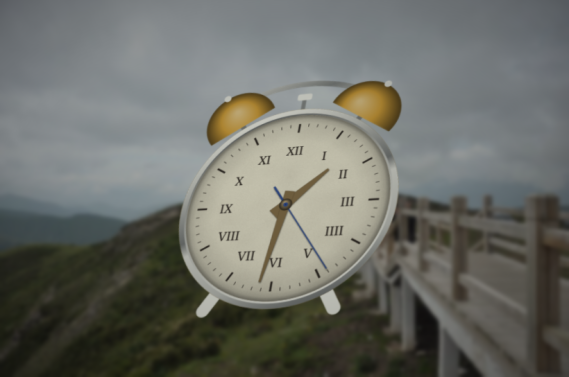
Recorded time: 1:31:24
